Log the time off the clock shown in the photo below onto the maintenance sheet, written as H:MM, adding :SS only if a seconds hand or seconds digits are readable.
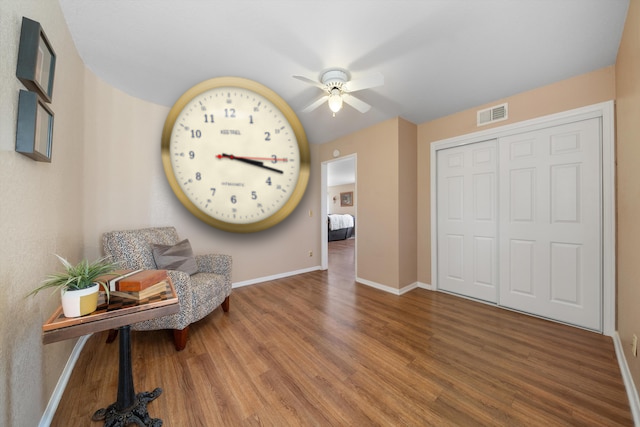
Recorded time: 3:17:15
